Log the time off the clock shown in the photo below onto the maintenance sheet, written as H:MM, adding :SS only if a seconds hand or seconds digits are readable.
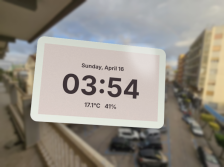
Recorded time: 3:54
